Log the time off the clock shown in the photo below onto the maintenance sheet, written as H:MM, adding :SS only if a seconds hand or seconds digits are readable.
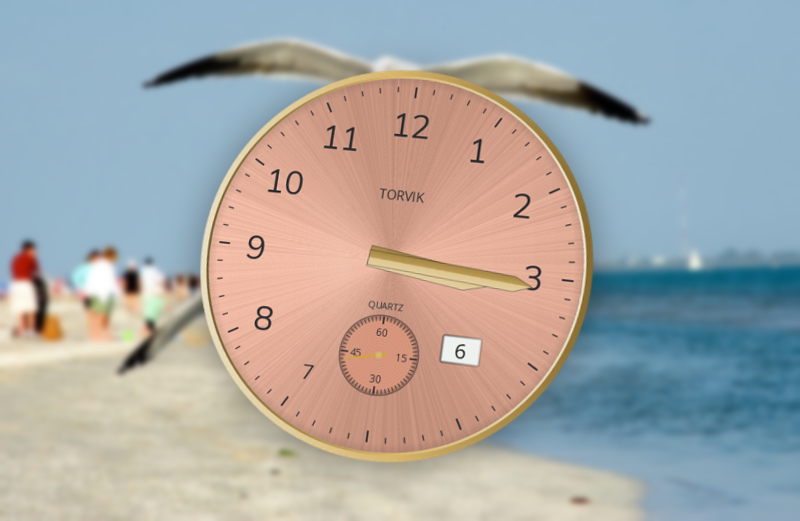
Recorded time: 3:15:43
